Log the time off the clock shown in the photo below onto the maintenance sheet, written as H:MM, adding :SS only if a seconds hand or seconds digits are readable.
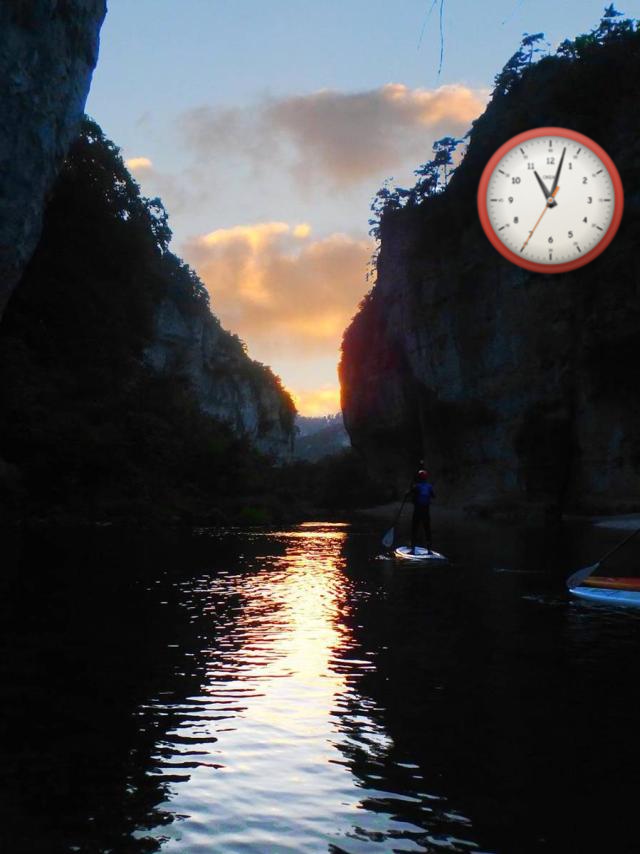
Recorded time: 11:02:35
